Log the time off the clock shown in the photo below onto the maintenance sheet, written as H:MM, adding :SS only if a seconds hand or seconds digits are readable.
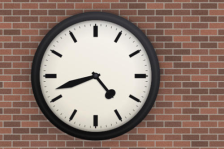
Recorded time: 4:42
